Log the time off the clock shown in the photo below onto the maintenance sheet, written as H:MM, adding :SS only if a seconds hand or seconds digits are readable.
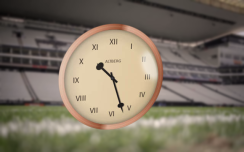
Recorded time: 10:27
